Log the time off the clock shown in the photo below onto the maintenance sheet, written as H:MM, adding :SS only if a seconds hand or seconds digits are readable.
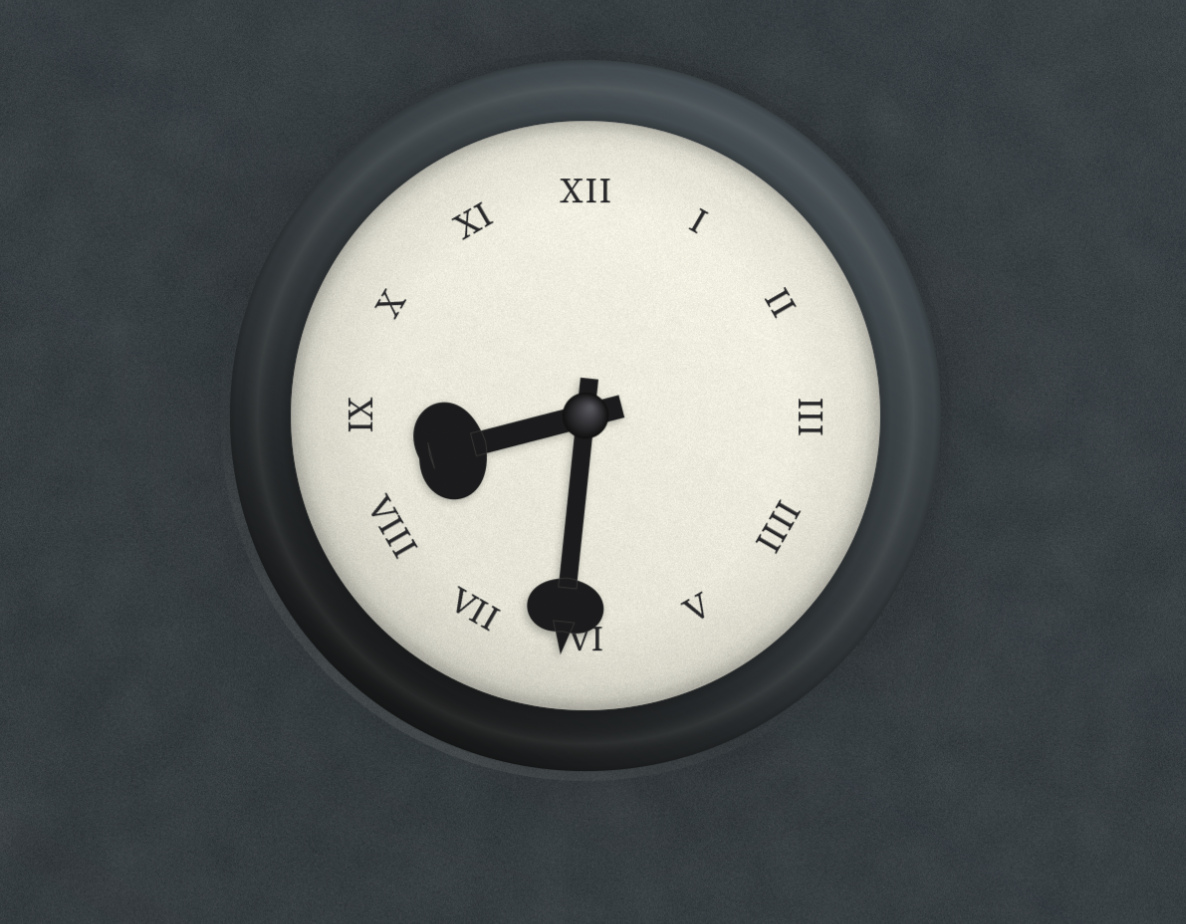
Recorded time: 8:31
